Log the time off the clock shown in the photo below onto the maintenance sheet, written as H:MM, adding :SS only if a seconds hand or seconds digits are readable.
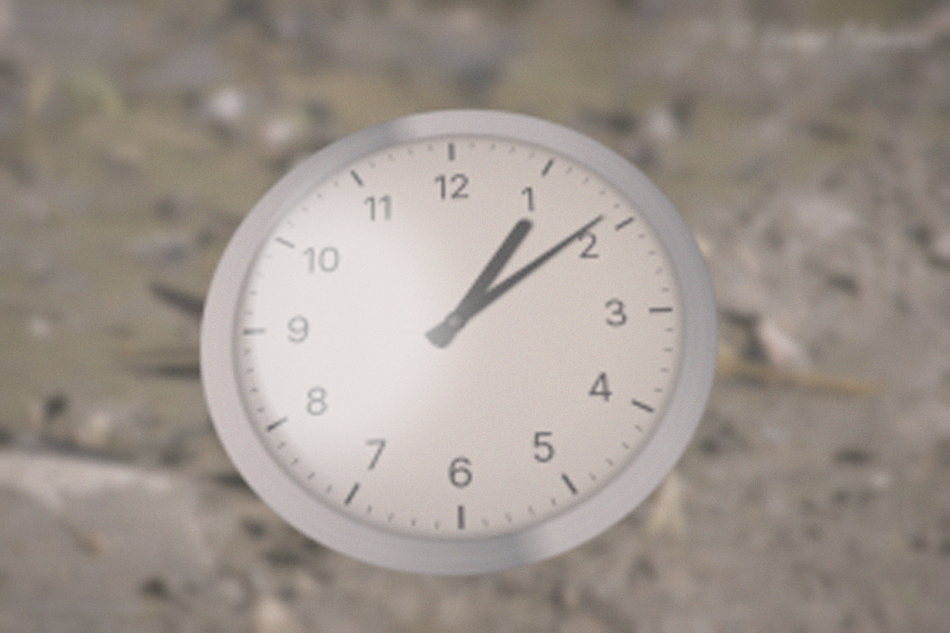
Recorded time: 1:09
